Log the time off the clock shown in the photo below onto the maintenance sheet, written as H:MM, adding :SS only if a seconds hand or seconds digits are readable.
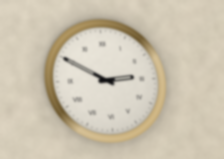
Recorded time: 2:50
